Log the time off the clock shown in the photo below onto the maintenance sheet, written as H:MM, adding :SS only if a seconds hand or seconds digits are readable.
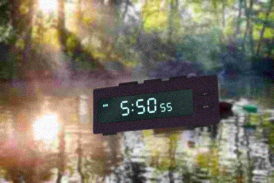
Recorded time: 5:50:55
